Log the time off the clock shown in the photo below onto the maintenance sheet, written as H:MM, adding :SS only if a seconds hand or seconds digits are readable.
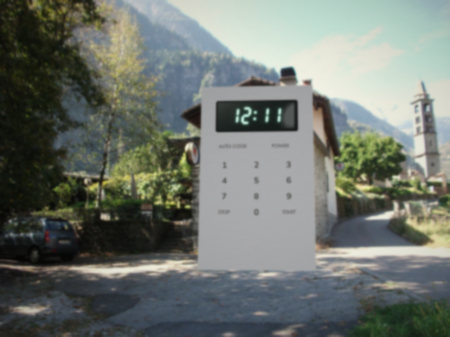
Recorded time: 12:11
